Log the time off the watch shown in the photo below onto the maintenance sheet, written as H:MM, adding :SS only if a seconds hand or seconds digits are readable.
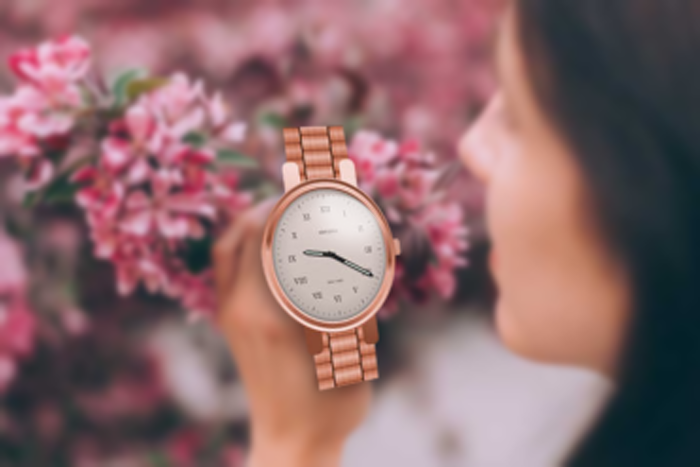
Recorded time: 9:20
